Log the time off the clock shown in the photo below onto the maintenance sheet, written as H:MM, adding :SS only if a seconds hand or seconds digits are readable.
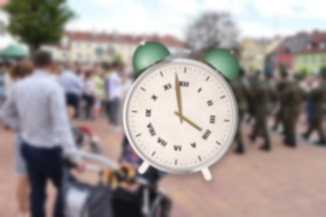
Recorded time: 3:58
